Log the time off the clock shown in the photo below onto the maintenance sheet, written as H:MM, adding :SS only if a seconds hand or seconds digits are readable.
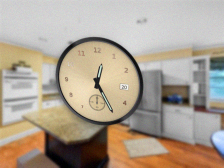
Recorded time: 12:25
